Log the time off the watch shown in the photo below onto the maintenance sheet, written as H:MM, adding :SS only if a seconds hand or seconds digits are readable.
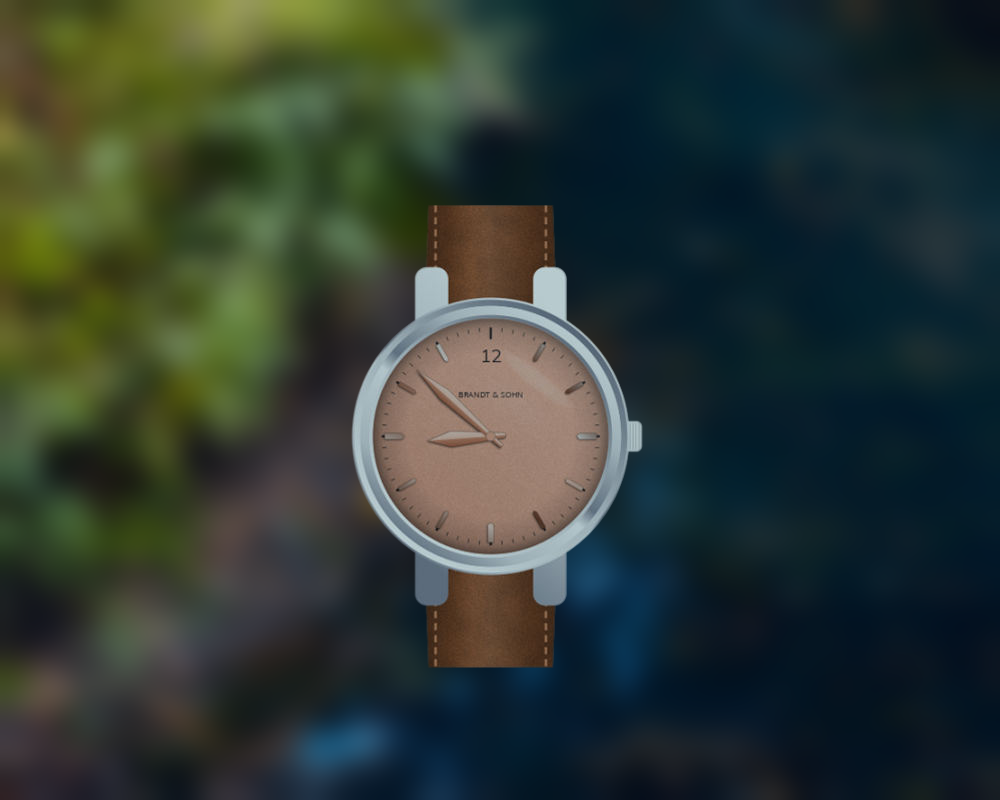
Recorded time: 8:52
